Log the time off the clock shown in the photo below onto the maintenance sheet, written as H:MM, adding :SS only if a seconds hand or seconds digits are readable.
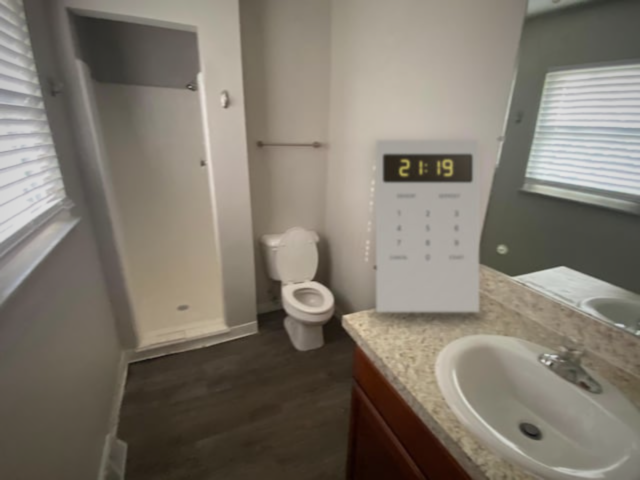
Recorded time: 21:19
